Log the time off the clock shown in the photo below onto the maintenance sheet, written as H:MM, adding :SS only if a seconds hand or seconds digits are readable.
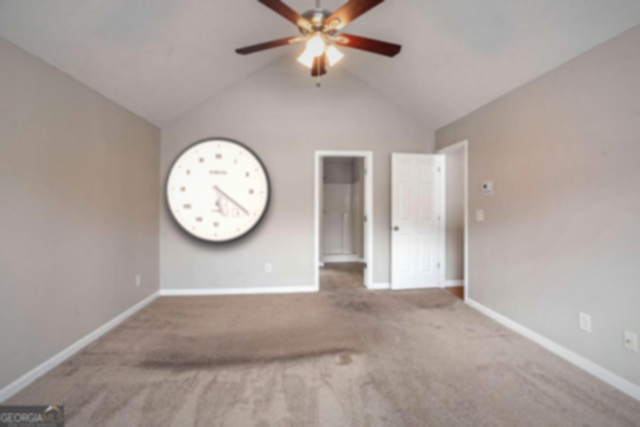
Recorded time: 5:21
